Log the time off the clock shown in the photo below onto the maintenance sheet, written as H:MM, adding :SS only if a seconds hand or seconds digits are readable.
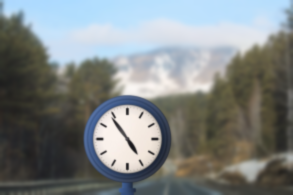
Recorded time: 4:54
